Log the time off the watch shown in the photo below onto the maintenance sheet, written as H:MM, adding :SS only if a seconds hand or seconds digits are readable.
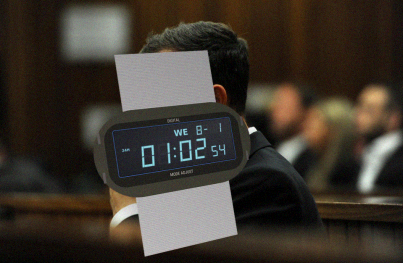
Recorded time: 1:02:54
